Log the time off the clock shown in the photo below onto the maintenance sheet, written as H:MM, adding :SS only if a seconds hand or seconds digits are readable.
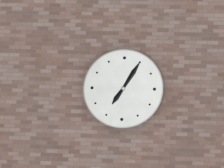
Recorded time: 7:05
